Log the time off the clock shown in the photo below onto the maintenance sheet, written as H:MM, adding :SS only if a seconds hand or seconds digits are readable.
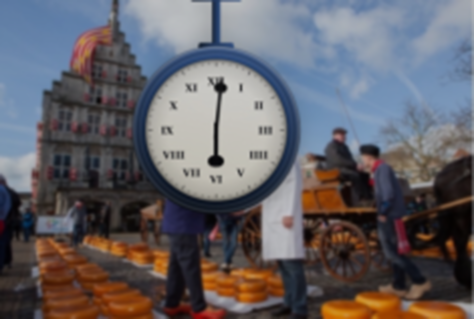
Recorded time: 6:01
